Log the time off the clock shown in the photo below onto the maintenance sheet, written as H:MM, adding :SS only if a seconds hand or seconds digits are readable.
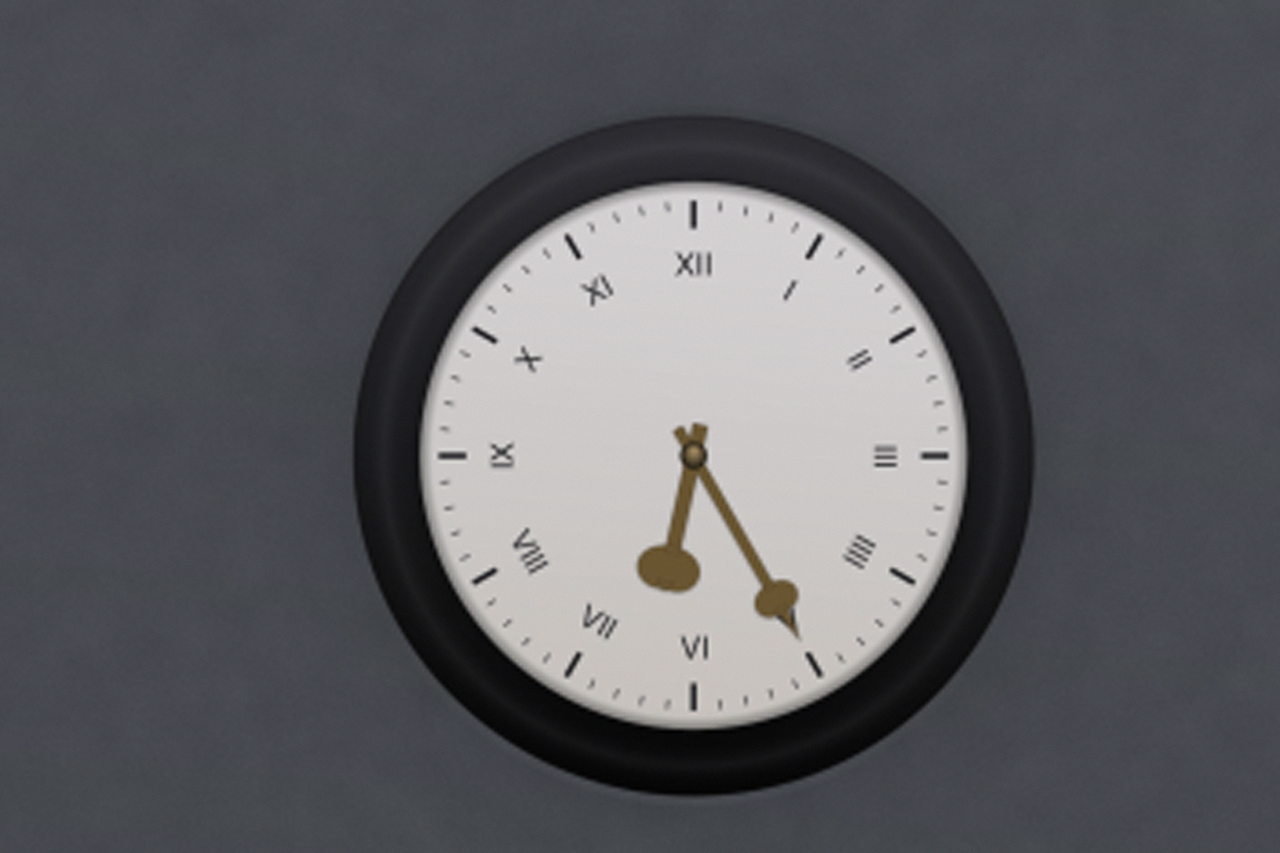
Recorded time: 6:25
